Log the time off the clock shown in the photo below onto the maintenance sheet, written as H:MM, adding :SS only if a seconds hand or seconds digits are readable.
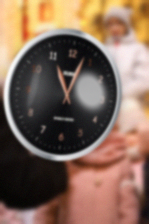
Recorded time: 11:03
